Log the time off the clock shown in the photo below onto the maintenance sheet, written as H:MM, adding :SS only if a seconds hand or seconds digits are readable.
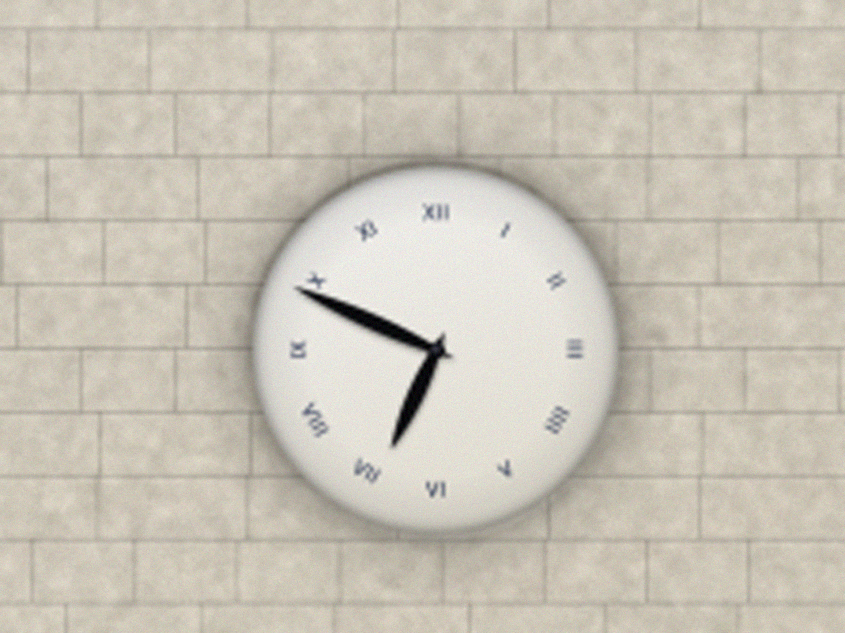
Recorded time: 6:49
